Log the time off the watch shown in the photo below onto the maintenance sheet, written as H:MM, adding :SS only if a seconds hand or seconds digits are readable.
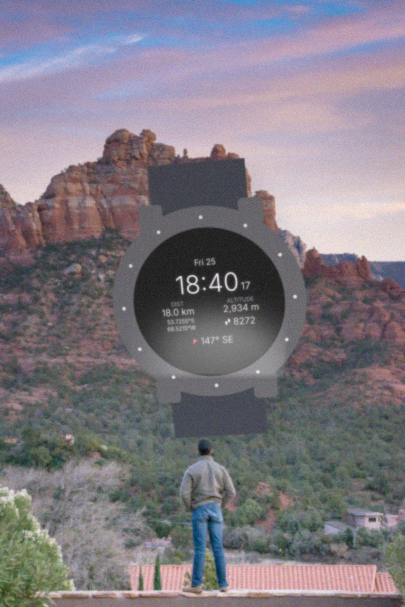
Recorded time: 18:40:17
